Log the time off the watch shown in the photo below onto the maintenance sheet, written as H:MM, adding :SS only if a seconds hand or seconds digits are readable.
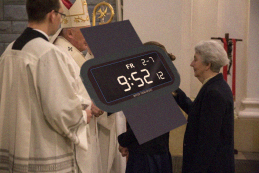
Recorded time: 9:52:12
